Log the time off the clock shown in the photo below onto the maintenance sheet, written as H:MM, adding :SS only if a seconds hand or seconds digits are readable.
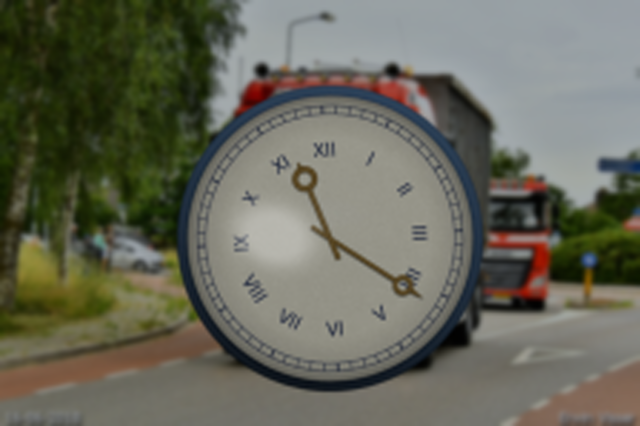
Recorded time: 11:21
